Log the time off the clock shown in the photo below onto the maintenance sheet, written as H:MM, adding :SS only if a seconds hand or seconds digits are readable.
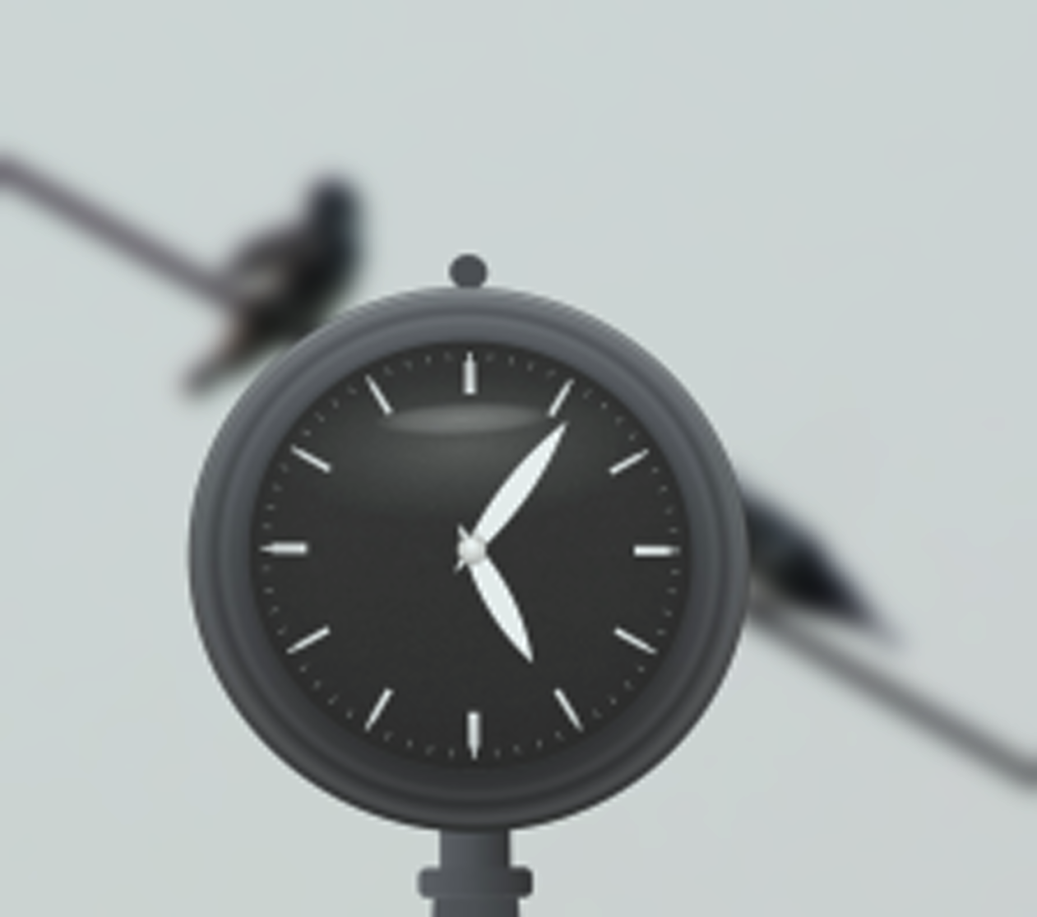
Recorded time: 5:06
